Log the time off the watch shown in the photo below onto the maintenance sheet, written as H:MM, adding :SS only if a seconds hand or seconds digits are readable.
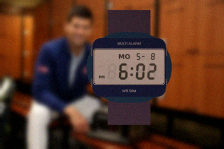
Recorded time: 6:02
